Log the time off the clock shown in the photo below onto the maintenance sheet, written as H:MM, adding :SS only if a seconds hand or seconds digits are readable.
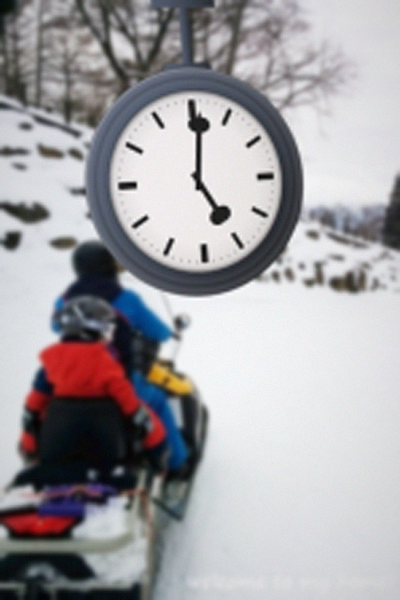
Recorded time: 5:01
